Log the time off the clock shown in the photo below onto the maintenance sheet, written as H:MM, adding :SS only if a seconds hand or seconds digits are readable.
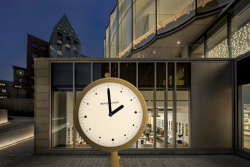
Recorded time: 2:00
